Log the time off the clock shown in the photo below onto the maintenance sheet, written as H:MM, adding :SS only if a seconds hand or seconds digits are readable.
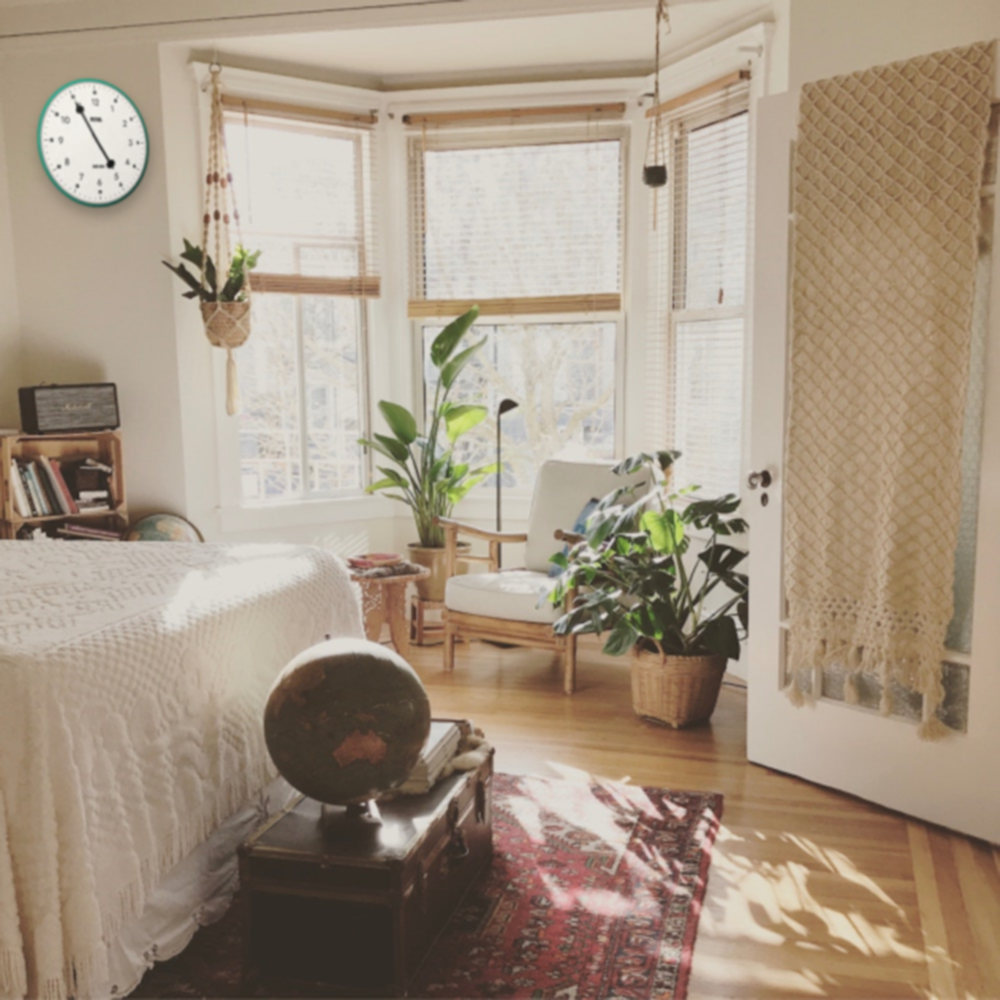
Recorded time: 4:55
